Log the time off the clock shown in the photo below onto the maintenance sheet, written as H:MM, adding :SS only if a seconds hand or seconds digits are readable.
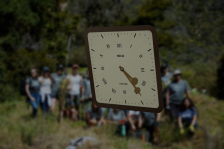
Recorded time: 4:24
